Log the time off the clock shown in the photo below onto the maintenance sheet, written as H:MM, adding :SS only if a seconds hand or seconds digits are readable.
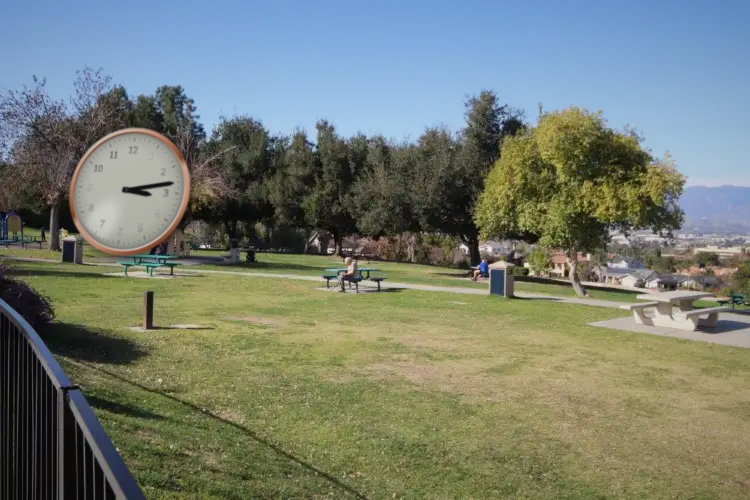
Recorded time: 3:13
